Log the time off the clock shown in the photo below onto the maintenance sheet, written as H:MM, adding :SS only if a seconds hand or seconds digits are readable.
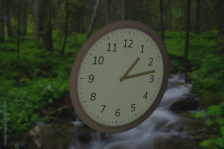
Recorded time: 1:13
